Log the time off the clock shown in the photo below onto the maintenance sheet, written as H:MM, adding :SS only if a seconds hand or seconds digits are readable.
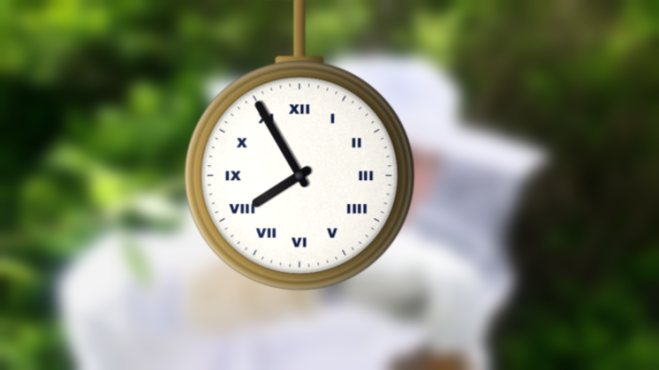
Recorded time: 7:55
